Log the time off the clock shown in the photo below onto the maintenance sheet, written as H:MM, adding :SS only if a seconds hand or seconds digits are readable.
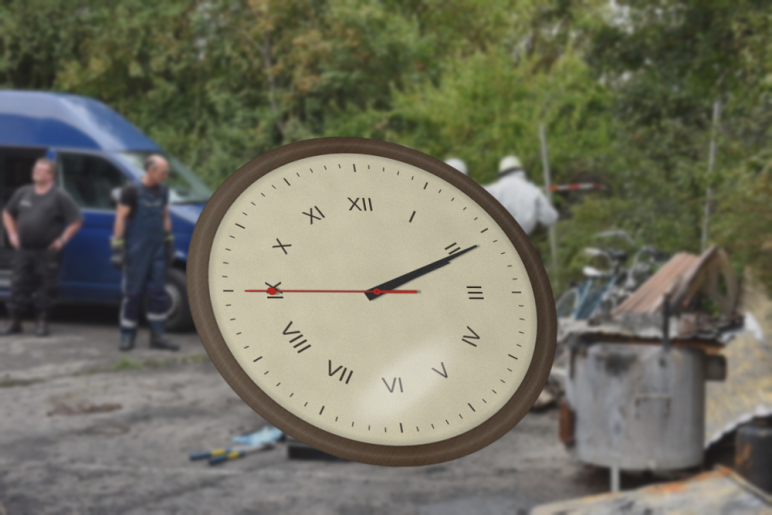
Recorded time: 2:10:45
